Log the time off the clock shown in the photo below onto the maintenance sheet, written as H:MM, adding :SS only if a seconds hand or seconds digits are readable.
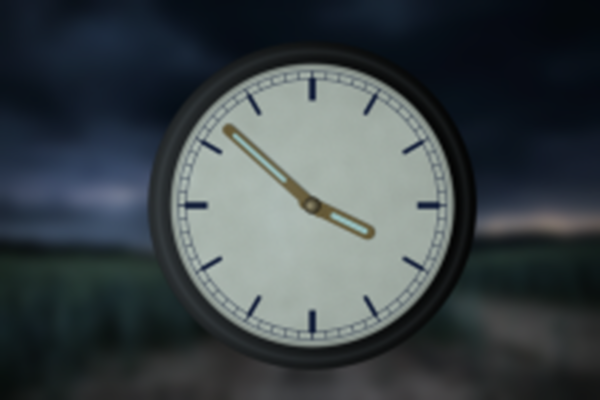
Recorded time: 3:52
